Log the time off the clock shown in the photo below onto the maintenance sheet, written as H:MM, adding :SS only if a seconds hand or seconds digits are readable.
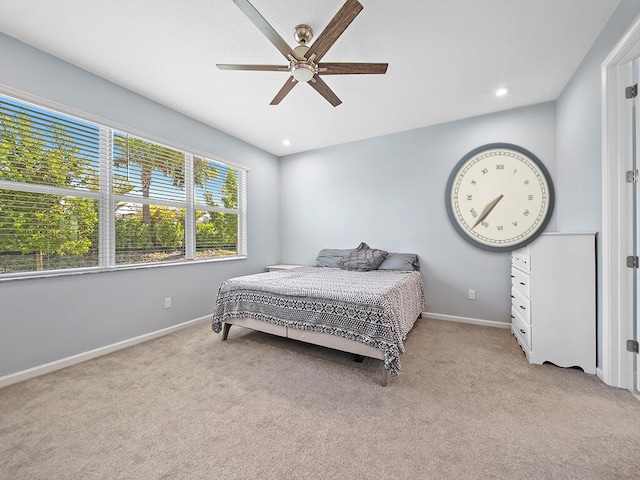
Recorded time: 7:37
